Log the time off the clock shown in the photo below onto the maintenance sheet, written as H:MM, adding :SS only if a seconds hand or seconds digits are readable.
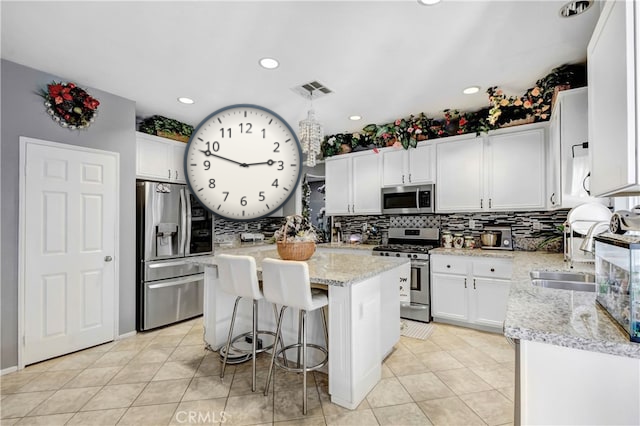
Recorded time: 2:48
